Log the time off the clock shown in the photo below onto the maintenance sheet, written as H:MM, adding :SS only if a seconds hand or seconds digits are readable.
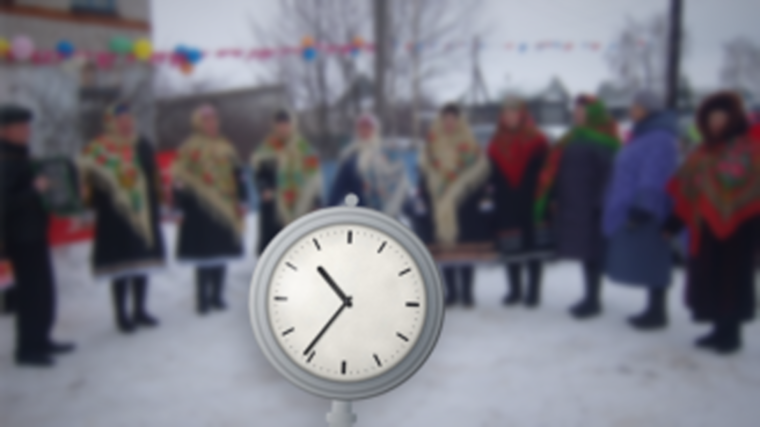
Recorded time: 10:36
